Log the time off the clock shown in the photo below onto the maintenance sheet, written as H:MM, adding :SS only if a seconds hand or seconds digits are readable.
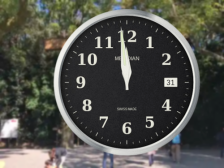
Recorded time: 11:59
